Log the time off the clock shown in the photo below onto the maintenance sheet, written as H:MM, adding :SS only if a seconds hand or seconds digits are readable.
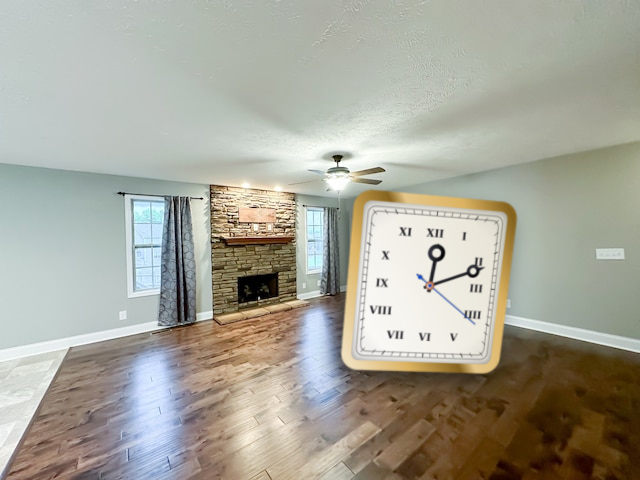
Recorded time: 12:11:21
